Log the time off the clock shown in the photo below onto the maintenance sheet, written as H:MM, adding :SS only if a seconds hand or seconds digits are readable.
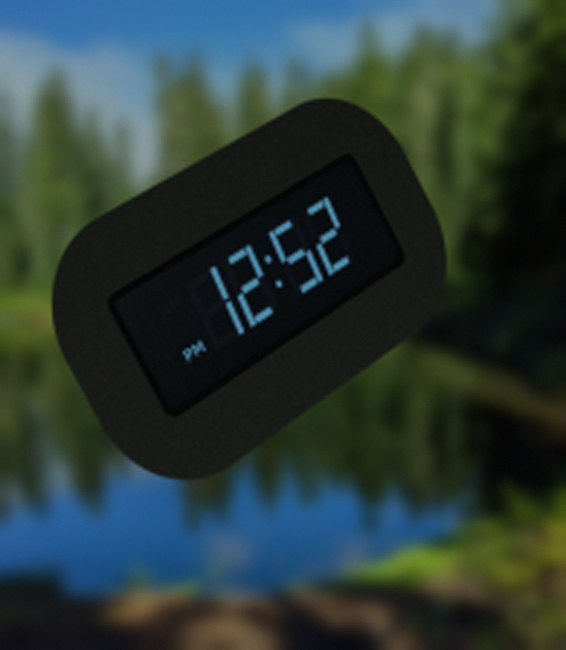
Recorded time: 12:52
